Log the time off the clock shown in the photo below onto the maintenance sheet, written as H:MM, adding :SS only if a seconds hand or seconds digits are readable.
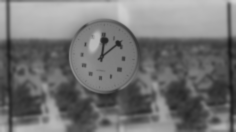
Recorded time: 12:08
